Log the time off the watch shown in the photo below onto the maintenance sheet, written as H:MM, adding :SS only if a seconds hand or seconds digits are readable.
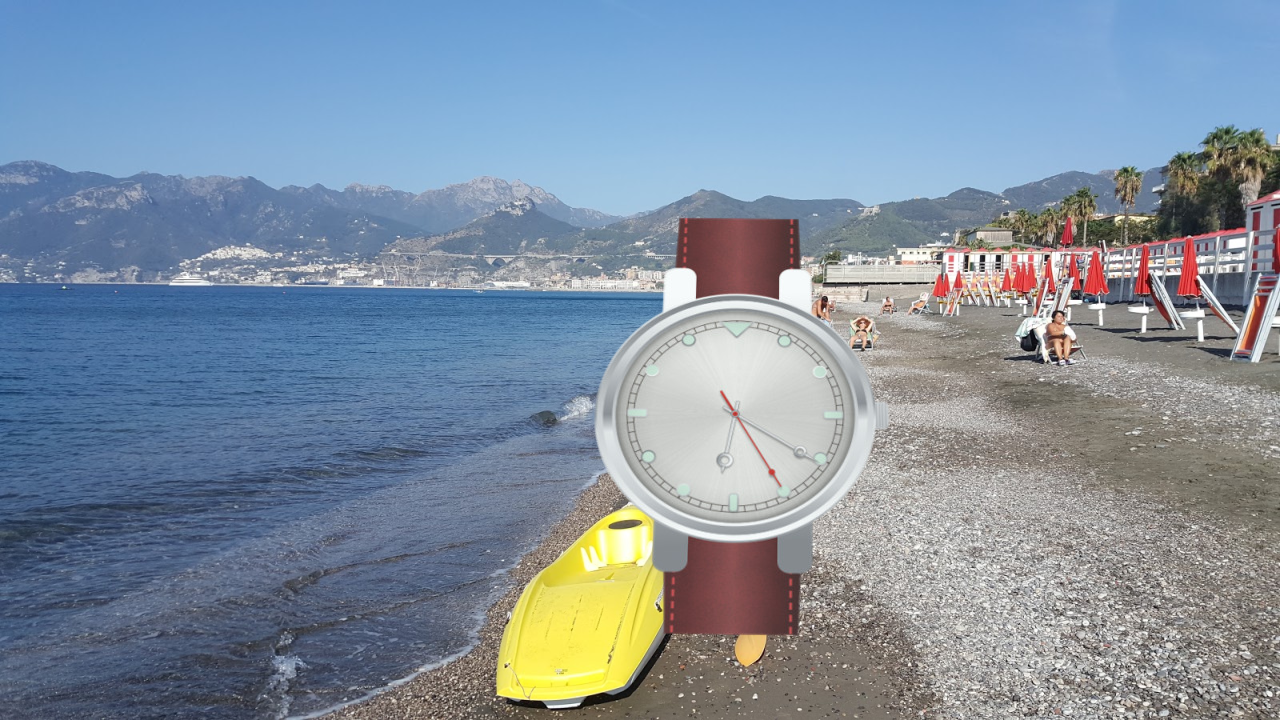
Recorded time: 6:20:25
